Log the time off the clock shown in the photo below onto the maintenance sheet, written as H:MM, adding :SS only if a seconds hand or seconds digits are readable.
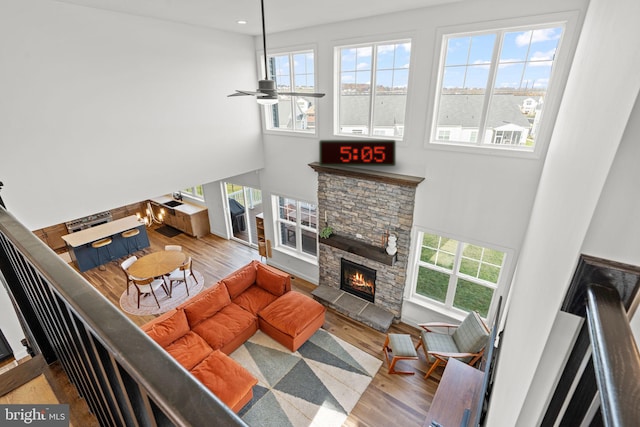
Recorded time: 5:05
